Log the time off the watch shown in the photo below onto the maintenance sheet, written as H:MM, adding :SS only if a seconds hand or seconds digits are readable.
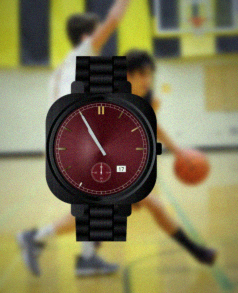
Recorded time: 10:55
